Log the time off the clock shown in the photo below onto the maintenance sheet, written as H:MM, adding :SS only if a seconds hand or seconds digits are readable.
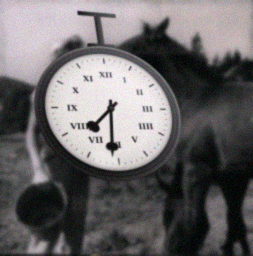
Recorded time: 7:31
